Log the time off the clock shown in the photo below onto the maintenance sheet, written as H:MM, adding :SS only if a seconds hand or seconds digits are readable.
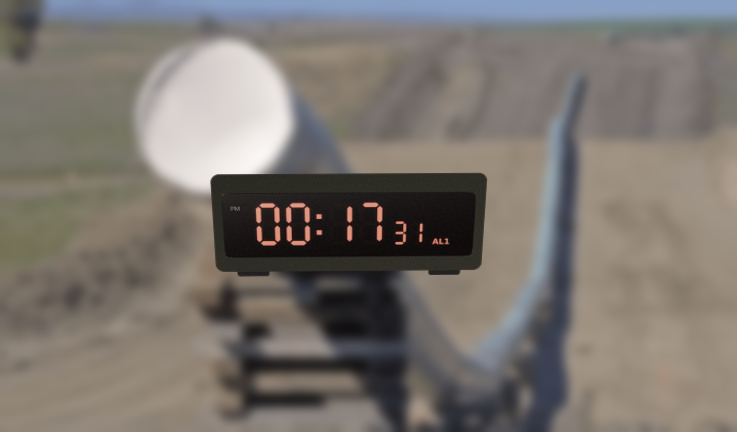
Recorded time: 0:17:31
